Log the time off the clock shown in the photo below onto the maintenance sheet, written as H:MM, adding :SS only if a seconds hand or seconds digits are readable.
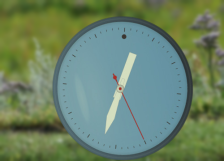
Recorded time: 12:32:25
